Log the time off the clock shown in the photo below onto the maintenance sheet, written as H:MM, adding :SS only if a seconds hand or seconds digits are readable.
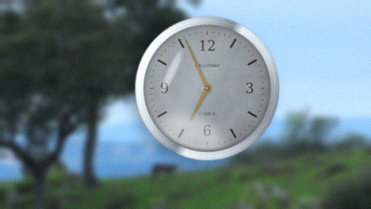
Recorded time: 6:56
